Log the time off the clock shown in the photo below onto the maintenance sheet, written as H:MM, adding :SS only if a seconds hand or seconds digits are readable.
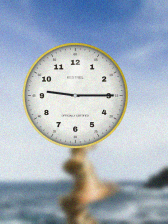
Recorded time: 9:15
